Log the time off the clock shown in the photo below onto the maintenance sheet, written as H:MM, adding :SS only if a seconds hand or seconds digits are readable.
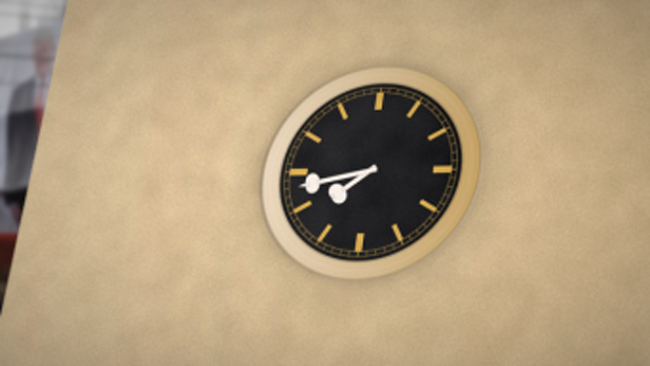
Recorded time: 7:43
